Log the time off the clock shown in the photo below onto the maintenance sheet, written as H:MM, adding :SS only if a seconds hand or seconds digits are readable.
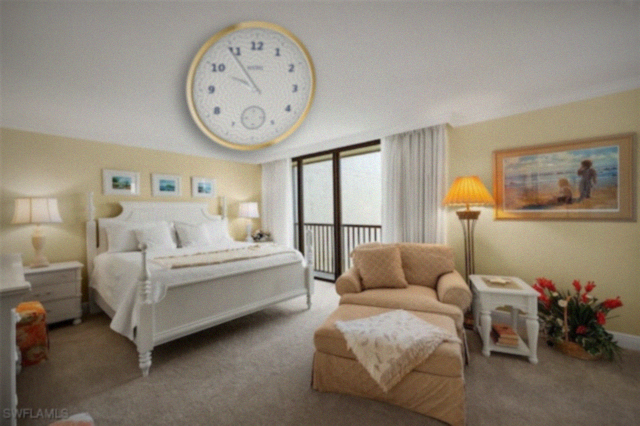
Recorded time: 9:54
